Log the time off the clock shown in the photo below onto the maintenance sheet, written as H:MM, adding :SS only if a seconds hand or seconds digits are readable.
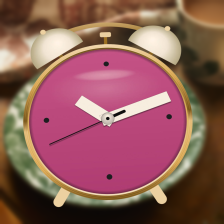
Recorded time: 10:11:41
